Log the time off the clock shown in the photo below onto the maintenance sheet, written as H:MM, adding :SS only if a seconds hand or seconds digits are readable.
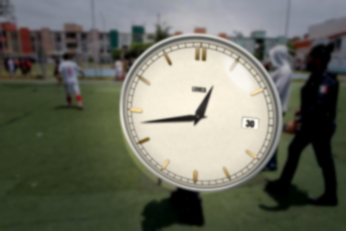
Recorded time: 12:43
